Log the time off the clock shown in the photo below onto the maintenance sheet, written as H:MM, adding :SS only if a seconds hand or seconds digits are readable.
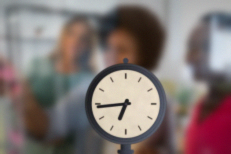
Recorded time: 6:44
